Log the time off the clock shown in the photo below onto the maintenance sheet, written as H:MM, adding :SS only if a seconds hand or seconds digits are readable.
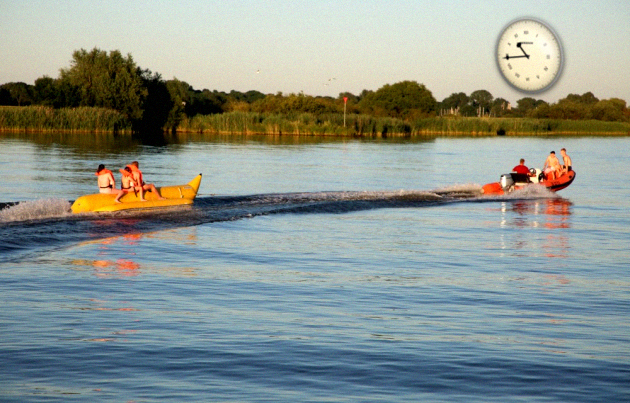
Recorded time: 10:44
